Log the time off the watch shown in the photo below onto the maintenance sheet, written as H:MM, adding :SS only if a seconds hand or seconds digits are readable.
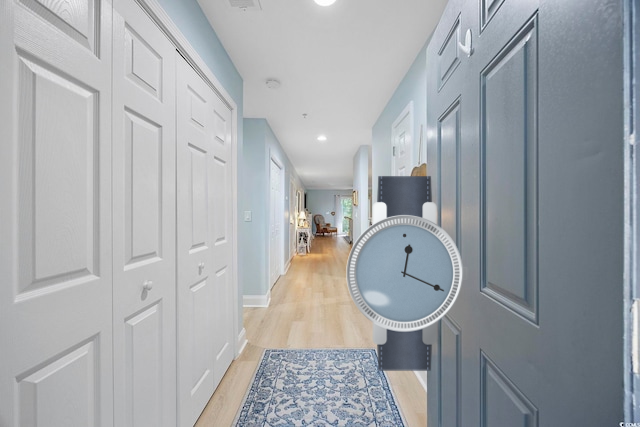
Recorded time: 12:19
